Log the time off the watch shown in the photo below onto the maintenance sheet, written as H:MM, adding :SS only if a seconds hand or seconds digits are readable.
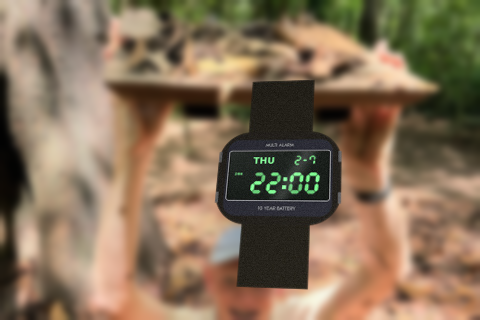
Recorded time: 22:00
